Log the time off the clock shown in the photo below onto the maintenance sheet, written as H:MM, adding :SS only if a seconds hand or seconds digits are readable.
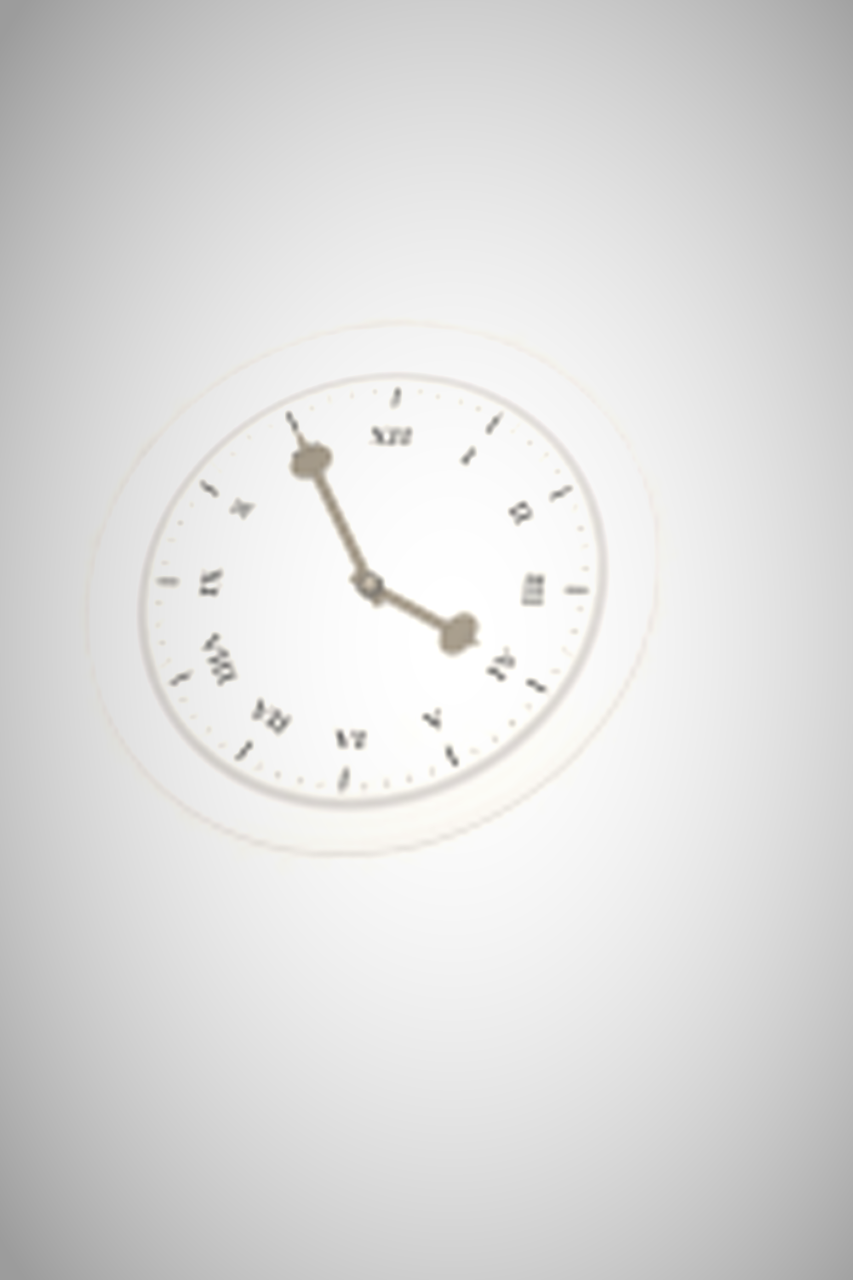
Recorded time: 3:55
